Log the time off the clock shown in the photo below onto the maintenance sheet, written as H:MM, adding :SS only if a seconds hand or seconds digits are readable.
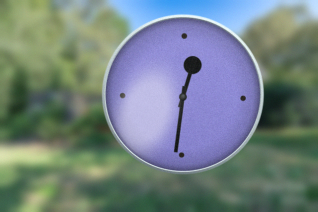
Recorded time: 12:31
